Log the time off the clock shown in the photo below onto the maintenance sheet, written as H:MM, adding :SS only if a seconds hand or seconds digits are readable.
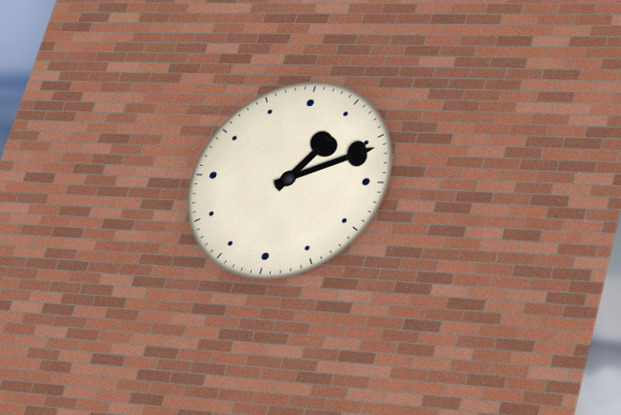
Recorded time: 1:11
